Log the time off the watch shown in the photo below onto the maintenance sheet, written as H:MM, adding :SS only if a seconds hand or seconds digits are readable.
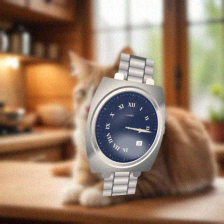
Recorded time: 3:16
